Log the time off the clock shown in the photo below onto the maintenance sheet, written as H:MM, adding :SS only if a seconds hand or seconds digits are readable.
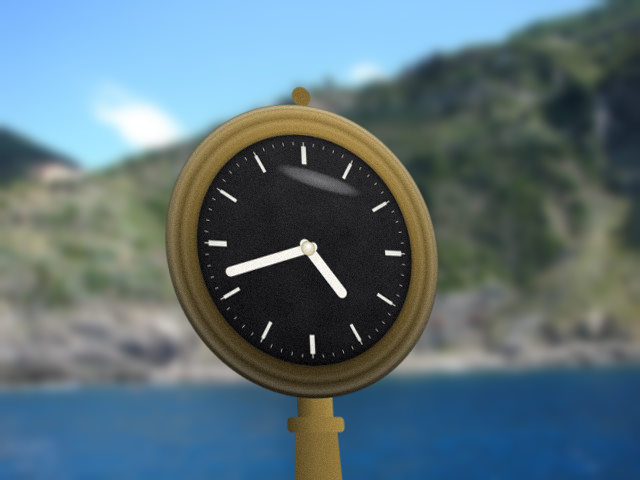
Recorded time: 4:42
